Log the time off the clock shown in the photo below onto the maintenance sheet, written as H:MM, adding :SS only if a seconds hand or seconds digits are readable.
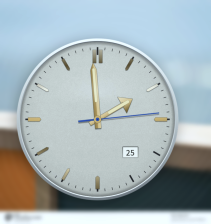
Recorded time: 1:59:14
